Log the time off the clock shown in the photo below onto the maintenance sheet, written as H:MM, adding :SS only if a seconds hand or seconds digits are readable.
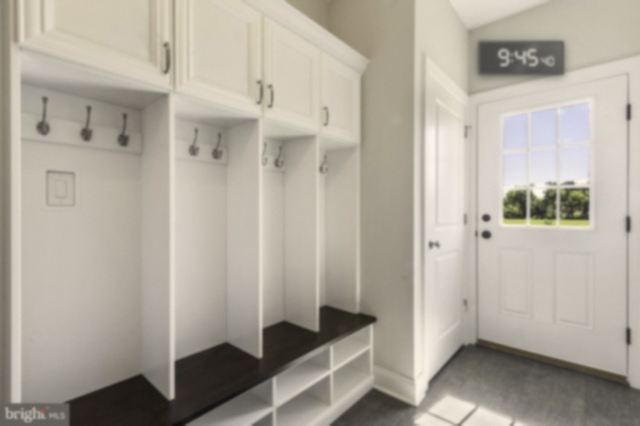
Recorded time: 9:45
